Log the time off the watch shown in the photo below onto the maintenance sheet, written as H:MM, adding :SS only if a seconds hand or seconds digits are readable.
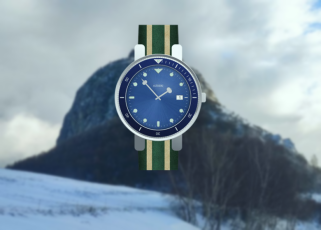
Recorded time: 1:53
